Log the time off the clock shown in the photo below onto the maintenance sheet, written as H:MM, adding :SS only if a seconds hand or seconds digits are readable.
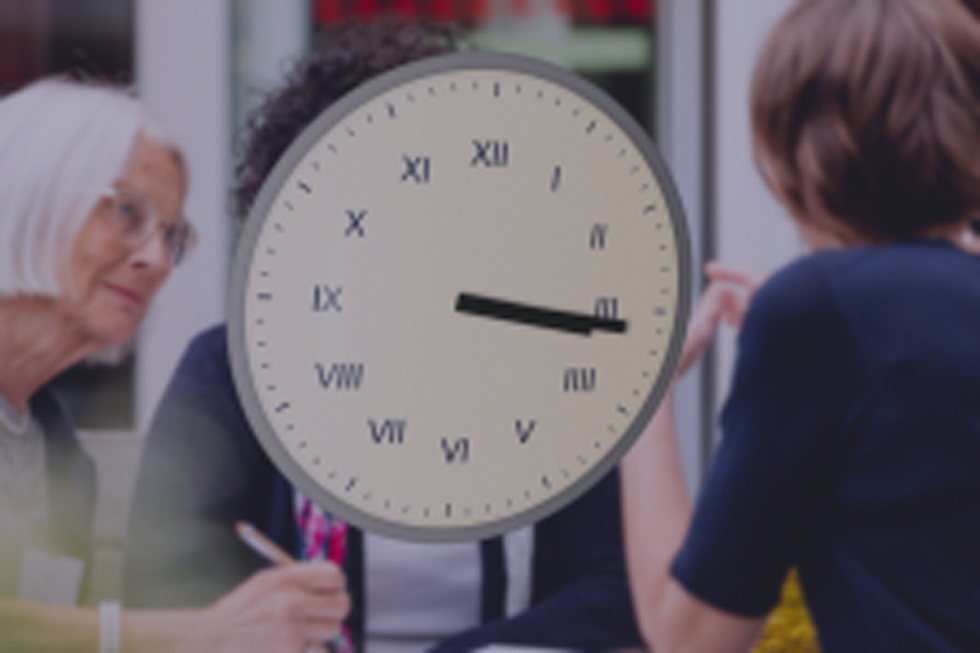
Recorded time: 3:16
